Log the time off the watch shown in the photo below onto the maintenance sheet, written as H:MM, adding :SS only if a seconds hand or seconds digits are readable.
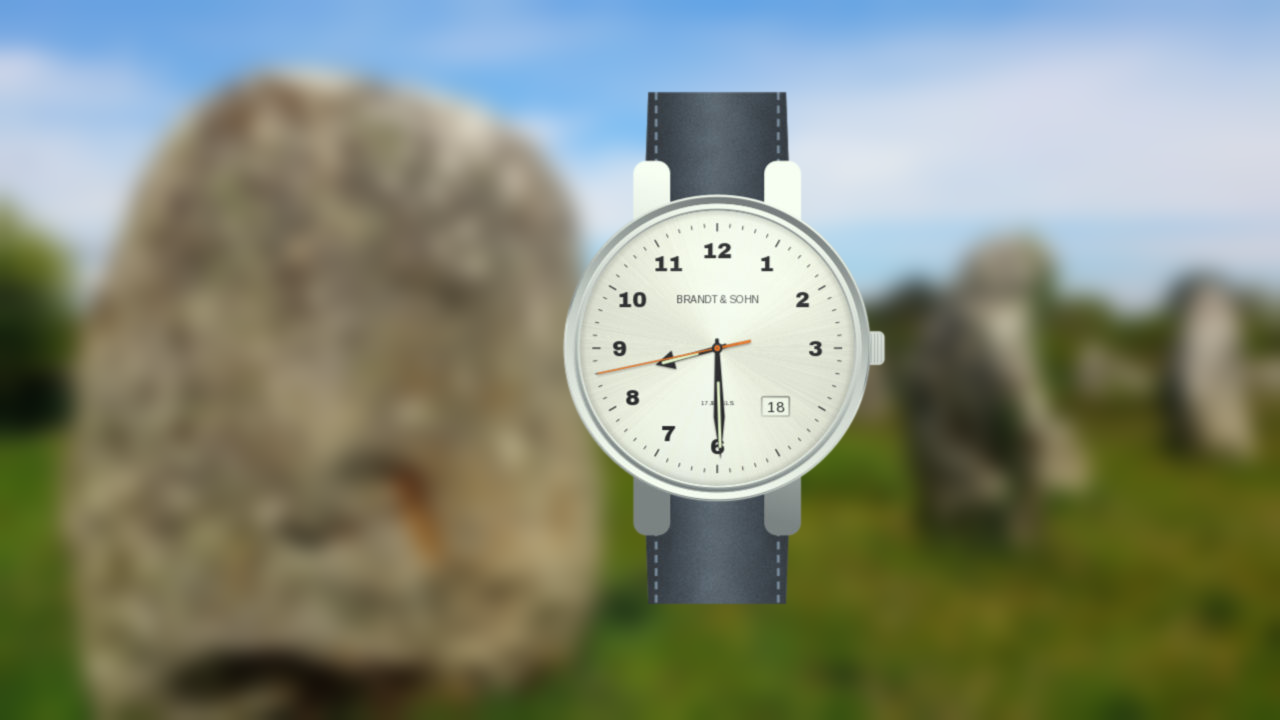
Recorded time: 8:29:43
